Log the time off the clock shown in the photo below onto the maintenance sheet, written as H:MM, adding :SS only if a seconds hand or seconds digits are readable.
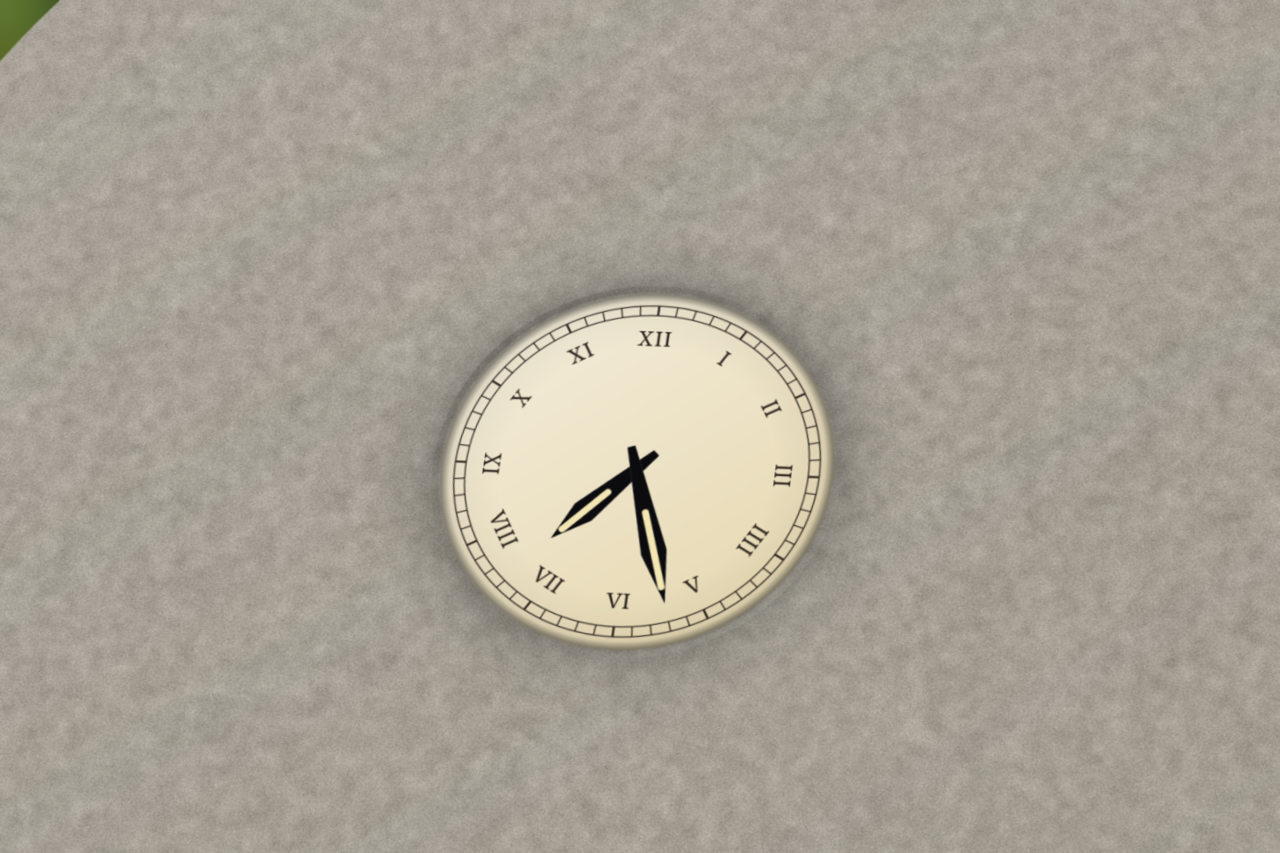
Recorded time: 7:27
